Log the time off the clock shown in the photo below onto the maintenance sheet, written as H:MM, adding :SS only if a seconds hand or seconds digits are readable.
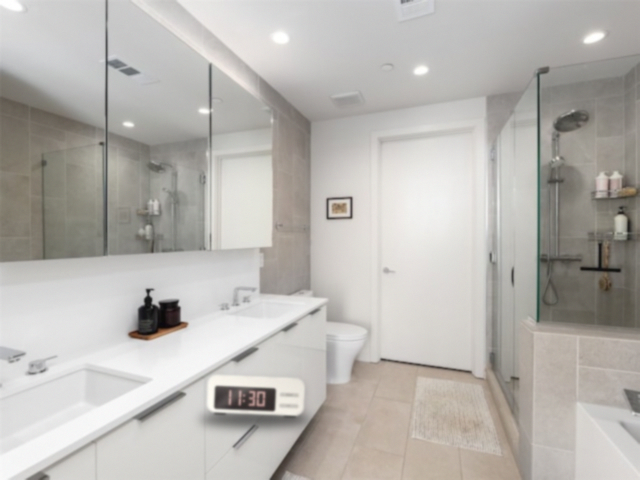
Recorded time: 11:30
